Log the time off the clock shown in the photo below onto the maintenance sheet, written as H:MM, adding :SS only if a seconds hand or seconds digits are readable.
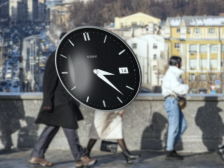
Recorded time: 3:23
